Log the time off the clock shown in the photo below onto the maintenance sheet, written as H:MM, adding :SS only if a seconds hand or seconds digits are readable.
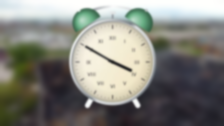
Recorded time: 3:50
